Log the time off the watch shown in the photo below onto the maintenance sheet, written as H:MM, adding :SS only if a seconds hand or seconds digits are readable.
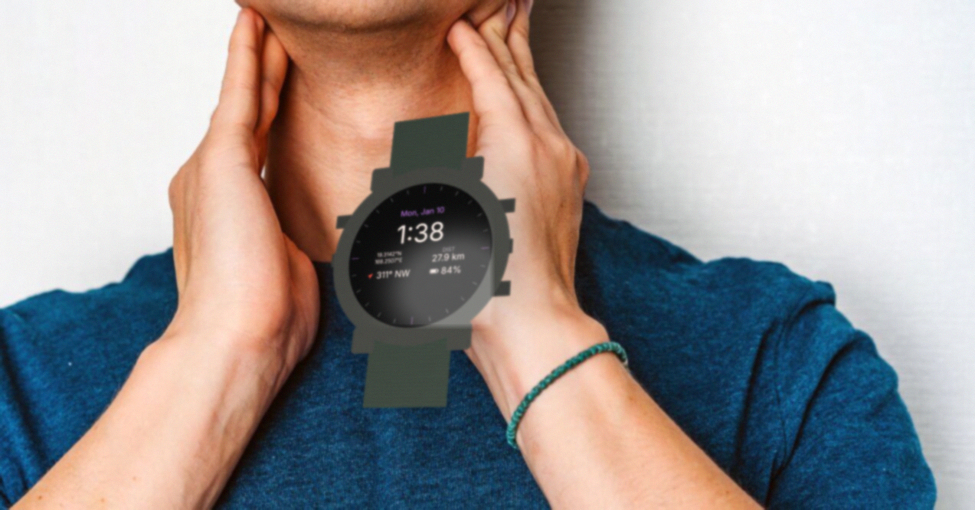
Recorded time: 1:38
